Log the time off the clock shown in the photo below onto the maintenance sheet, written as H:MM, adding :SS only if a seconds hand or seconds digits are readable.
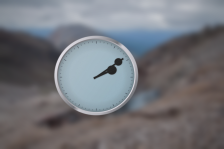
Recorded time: 2:09
